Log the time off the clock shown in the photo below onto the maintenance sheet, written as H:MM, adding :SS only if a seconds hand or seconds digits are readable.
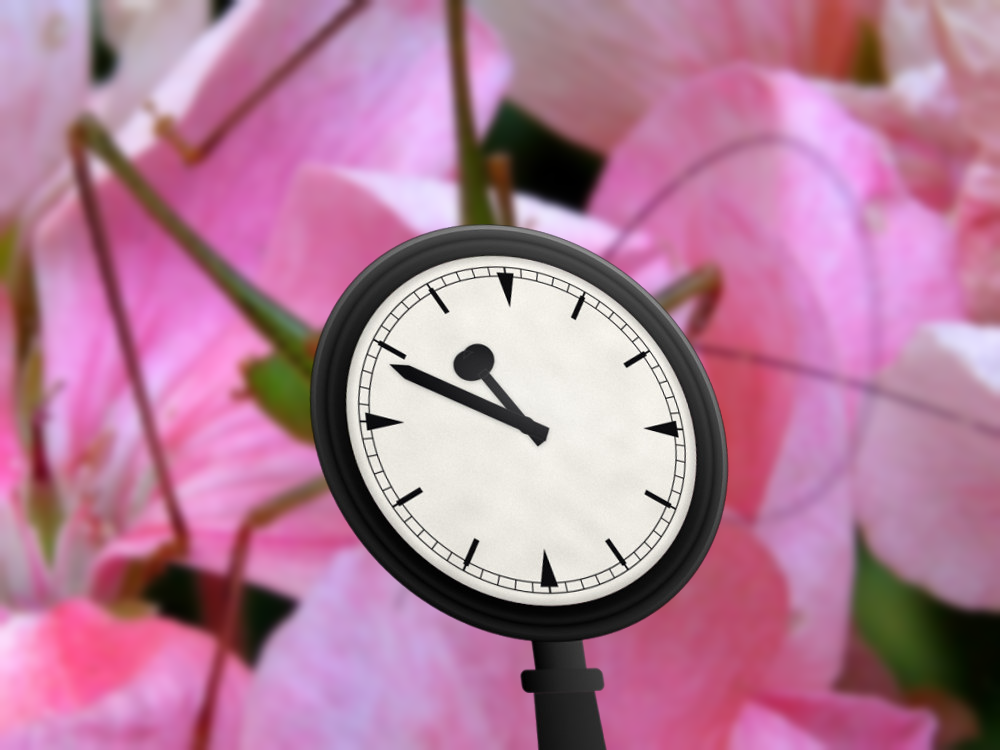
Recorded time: 10:49
